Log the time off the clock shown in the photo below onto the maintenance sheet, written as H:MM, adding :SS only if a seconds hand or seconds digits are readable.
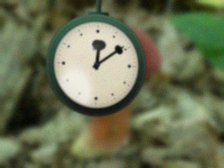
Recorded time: 12:09
